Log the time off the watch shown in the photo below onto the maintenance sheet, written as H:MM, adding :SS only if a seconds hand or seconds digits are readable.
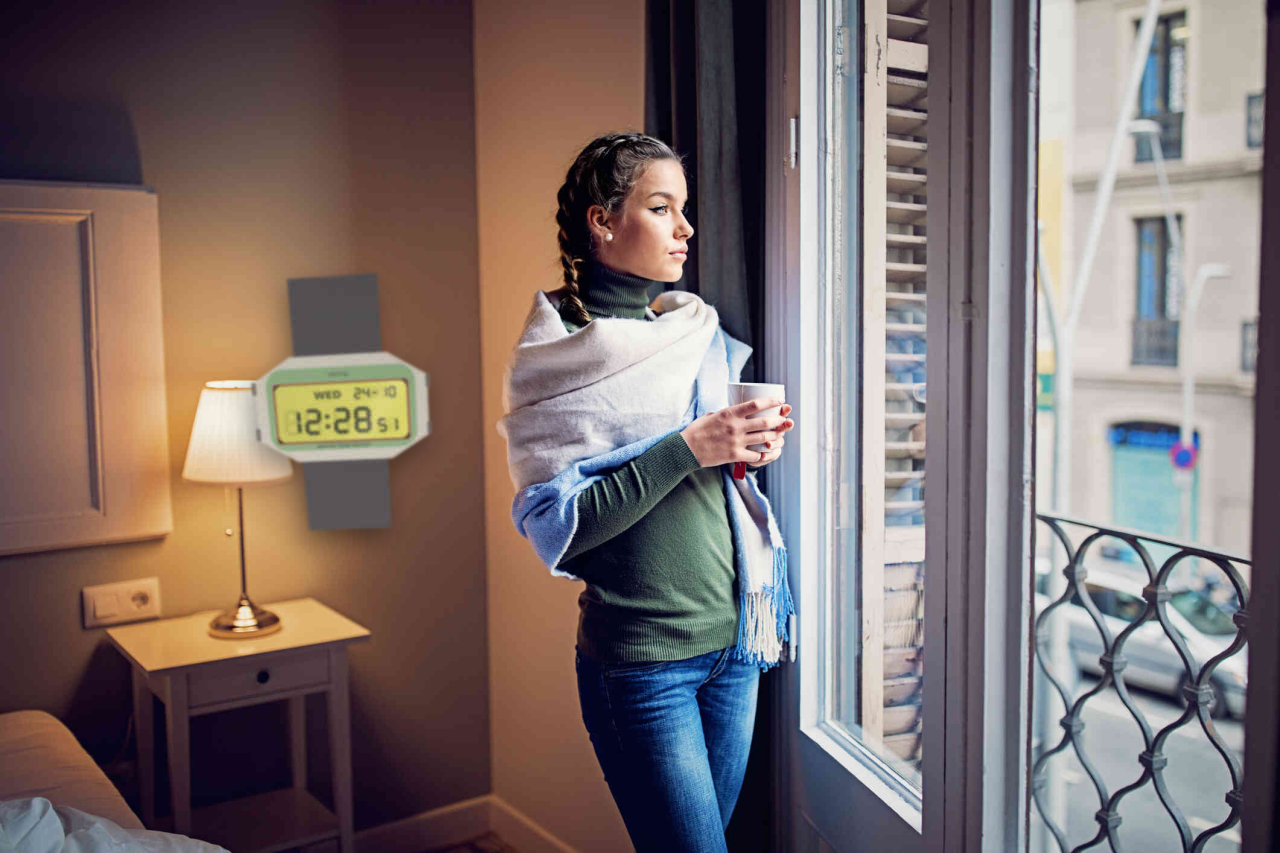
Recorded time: 12:28:51
